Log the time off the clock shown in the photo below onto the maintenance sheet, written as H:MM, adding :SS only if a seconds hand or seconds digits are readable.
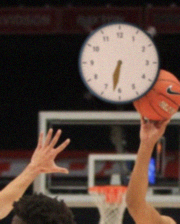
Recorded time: 6:32
